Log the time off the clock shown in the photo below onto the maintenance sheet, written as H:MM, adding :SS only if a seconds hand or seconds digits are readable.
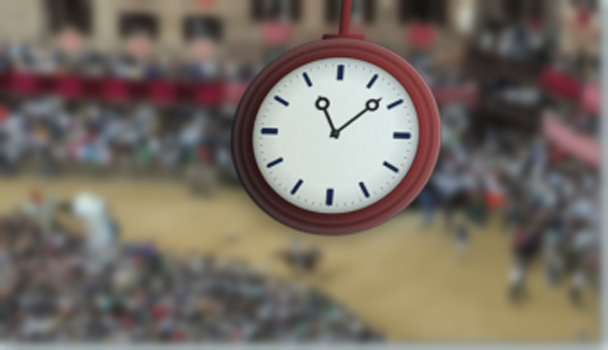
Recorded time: 11:08
